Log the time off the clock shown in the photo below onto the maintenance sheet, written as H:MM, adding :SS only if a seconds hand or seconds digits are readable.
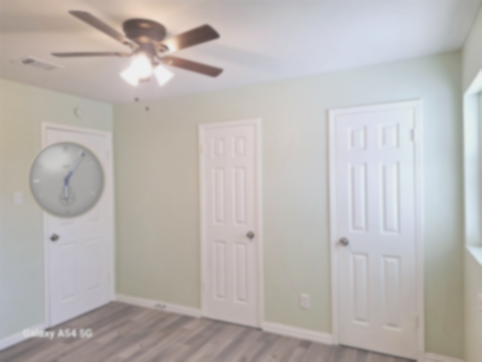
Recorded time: 6:06
